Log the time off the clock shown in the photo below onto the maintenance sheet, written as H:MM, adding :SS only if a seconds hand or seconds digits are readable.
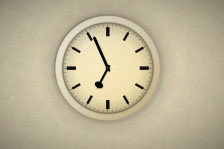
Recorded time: 6:56
